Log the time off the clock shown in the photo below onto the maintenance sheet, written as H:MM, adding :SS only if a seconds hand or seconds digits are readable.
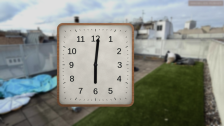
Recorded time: 6:01
